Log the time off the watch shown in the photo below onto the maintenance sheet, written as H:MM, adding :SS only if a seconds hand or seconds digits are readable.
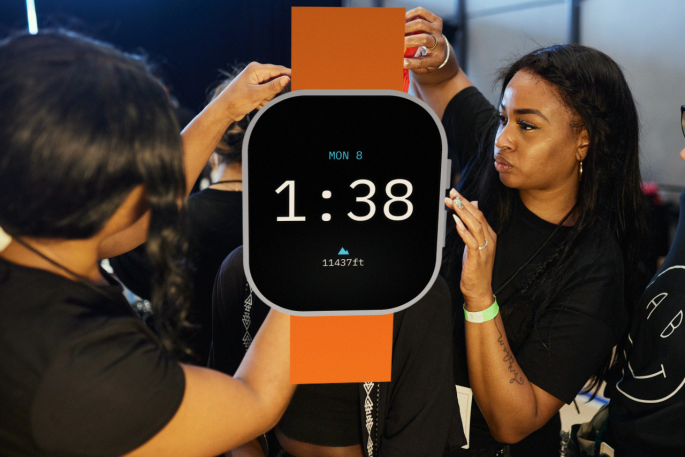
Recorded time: 1:38
